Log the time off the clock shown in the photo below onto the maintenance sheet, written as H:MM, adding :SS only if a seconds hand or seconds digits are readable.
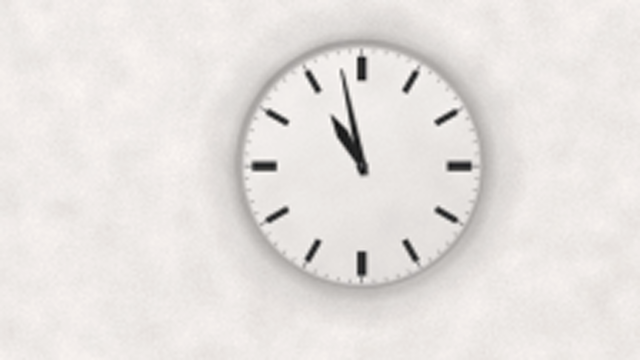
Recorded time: 10:58
